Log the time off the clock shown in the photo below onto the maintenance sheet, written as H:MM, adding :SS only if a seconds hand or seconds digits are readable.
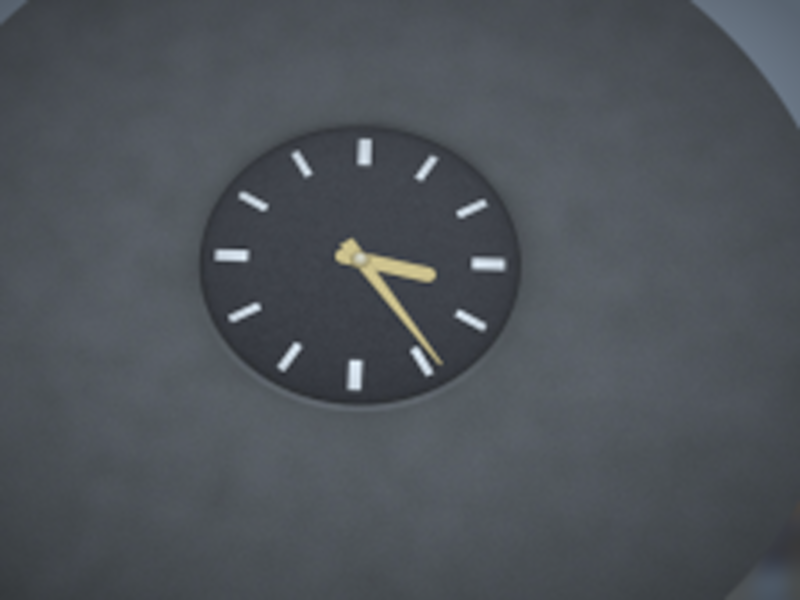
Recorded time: 3:24
